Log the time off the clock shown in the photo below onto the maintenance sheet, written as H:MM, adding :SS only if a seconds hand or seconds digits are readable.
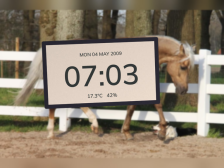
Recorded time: 7:03
